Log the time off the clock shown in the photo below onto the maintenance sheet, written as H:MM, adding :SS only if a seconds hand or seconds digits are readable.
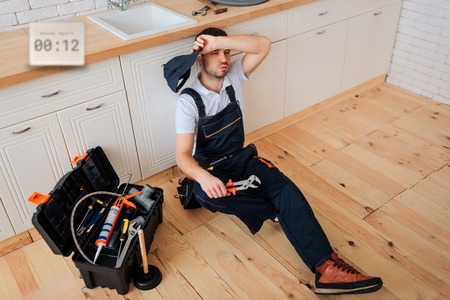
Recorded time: 0:12
